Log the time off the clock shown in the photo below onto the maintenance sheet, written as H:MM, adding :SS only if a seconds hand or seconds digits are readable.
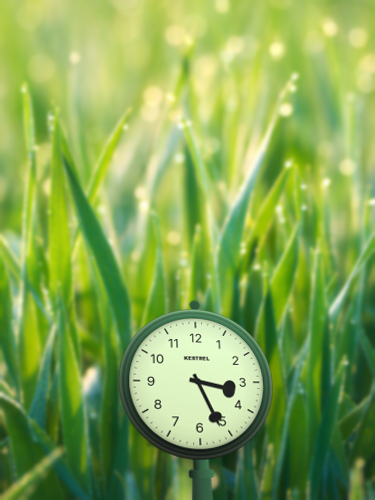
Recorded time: 3:26
